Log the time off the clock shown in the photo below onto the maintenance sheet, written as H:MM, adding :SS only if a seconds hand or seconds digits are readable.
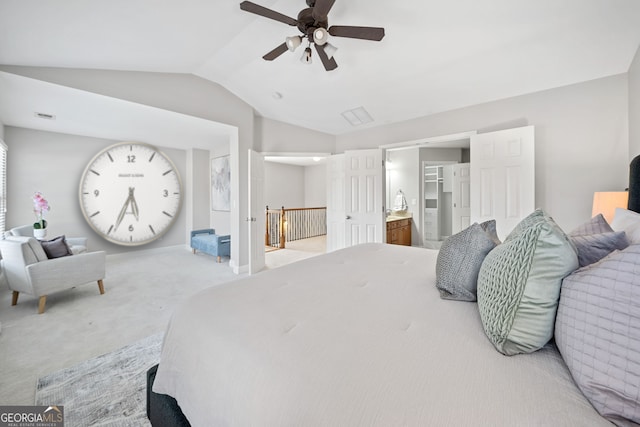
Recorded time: 5:34
